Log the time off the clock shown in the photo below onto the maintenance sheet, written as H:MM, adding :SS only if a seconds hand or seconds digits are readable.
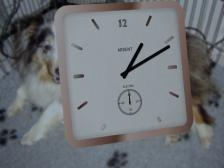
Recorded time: 1:11
